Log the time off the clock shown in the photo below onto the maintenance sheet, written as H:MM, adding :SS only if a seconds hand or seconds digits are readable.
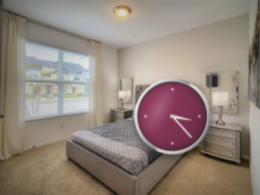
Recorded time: 3:23
